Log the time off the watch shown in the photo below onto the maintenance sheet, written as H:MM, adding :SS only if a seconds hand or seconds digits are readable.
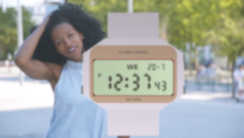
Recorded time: 12:37:43
